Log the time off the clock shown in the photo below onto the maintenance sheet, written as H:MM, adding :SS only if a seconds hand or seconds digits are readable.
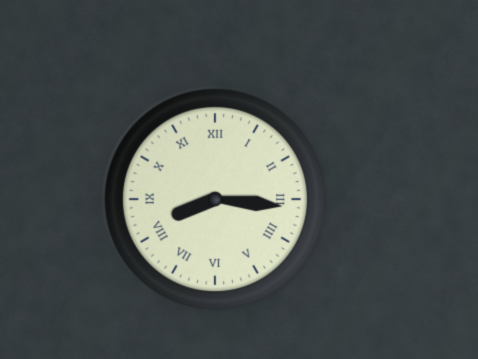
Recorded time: 8:16
